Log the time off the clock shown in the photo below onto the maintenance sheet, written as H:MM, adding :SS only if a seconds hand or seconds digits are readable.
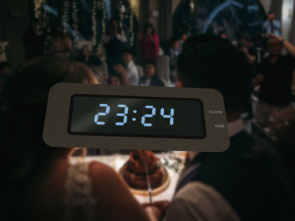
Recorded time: 23:24
